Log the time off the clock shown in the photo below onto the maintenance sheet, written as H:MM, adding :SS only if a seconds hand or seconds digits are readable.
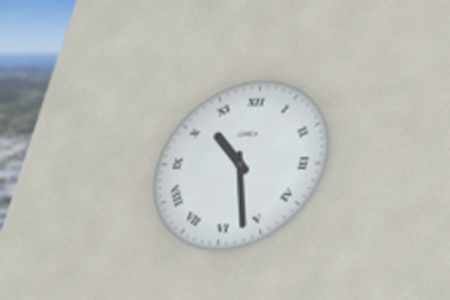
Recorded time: 10:27
